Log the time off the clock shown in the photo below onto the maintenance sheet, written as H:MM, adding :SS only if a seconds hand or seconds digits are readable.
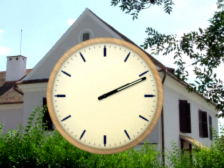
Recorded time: 2:11
